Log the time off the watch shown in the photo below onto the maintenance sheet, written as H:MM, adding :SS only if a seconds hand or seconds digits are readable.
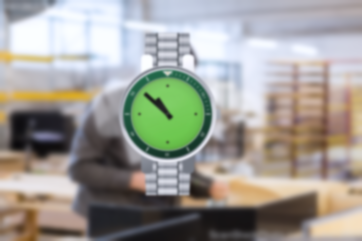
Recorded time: 10:52
